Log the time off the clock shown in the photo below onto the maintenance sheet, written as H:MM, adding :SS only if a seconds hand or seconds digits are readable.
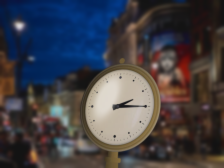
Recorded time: 2:15
